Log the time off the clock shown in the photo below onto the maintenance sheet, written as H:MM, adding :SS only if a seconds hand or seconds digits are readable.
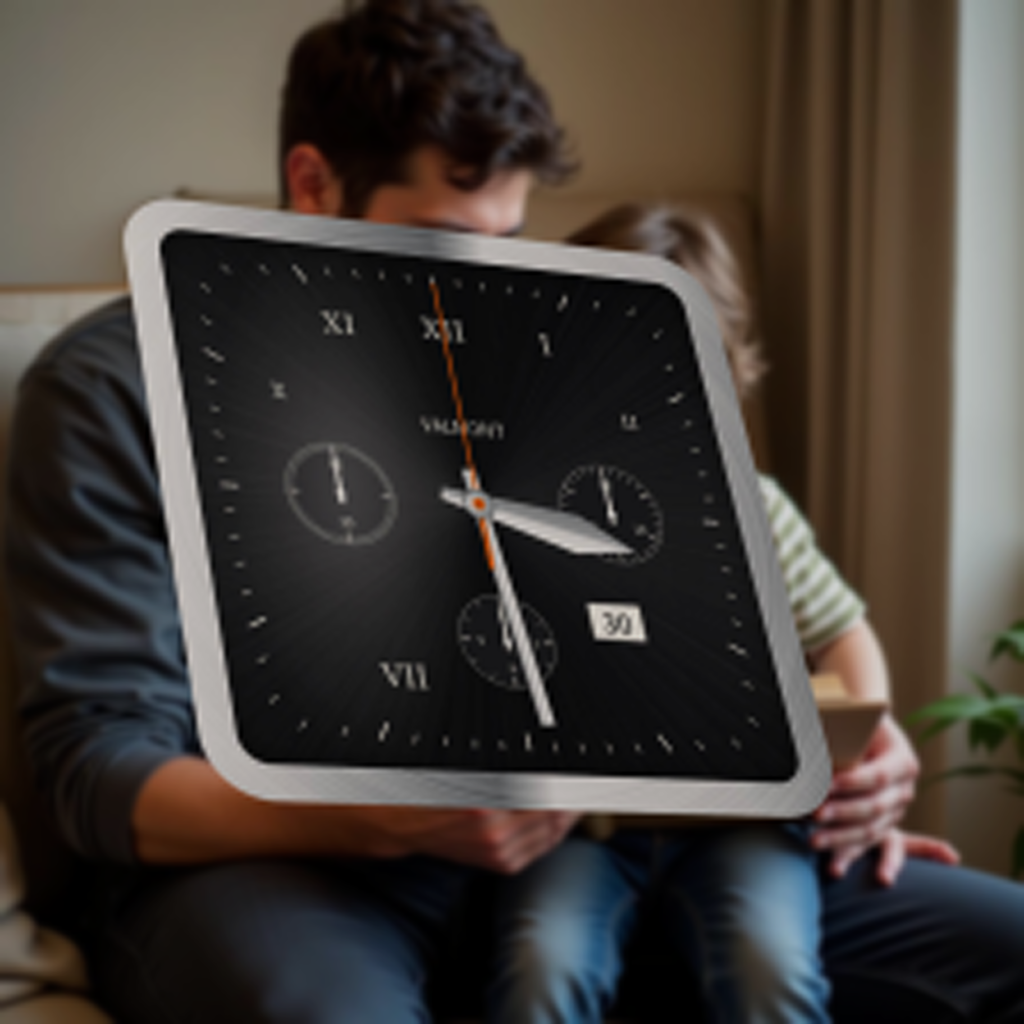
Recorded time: 3:29
